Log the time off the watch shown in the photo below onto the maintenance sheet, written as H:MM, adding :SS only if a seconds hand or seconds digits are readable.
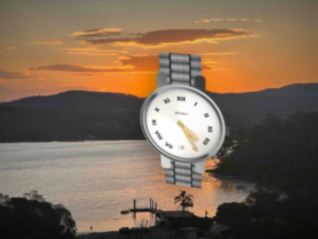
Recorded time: 4:25
